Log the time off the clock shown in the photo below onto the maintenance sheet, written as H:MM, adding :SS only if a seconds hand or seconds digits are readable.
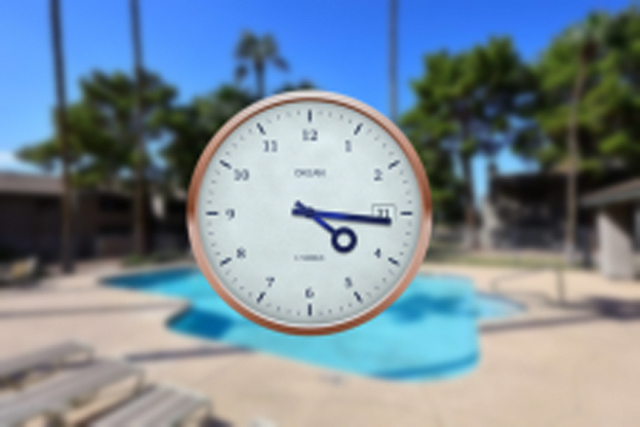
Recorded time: 4:16
